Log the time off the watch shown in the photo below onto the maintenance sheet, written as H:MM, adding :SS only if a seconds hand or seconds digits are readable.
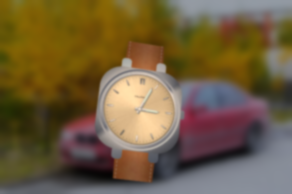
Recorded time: 3:04
